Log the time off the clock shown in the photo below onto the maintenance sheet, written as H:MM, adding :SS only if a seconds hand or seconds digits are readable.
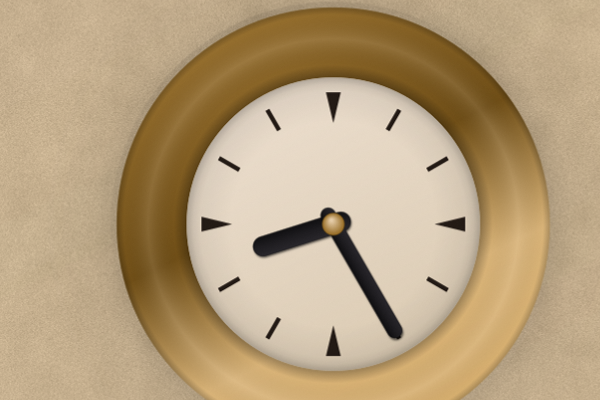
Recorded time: 8:25
